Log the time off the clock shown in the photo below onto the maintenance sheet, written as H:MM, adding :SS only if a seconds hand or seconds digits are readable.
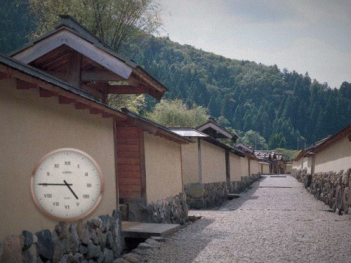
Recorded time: 4:45
